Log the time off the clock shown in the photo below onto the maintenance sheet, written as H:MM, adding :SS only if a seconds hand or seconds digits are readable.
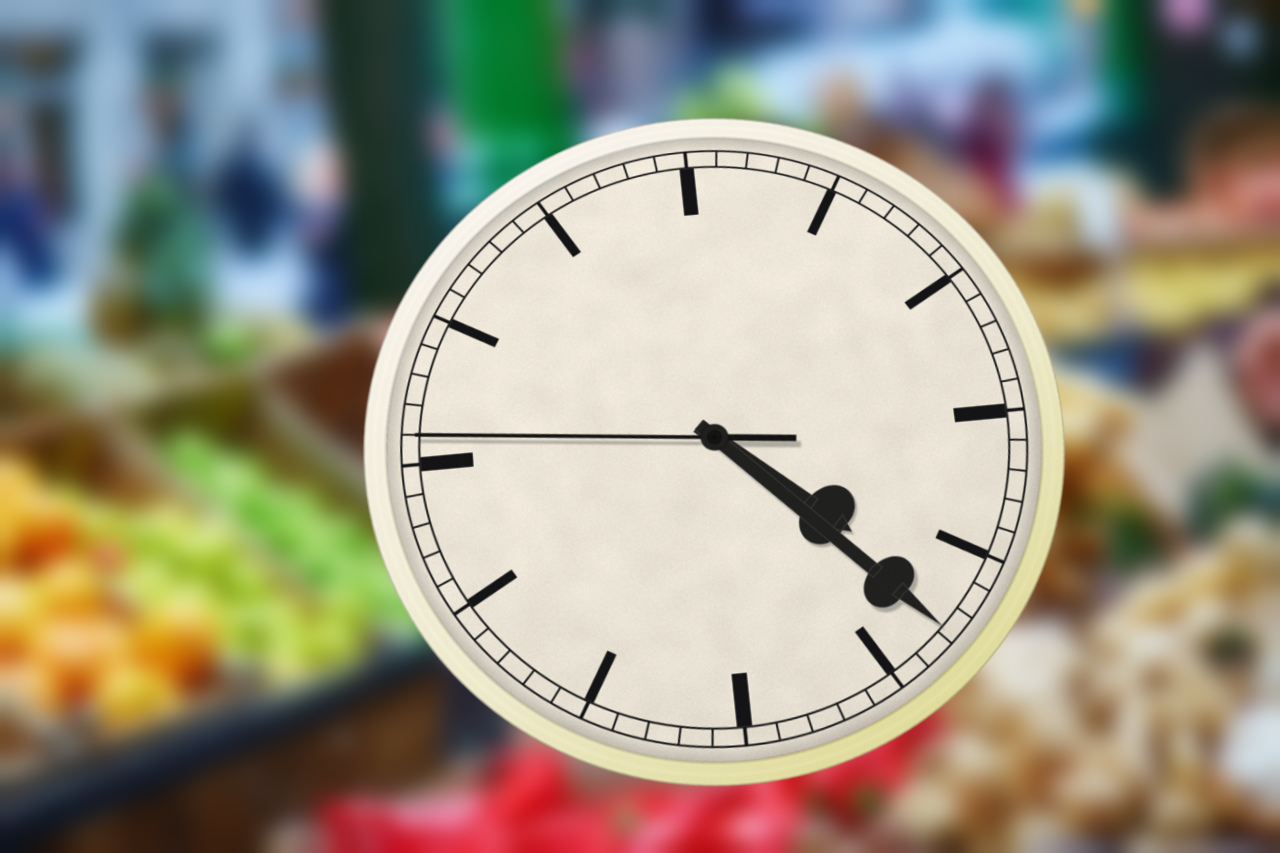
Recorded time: 4:22:46
